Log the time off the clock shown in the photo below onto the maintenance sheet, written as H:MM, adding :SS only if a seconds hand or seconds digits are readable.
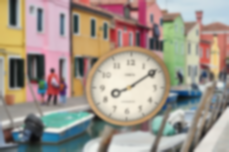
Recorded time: 8:09
